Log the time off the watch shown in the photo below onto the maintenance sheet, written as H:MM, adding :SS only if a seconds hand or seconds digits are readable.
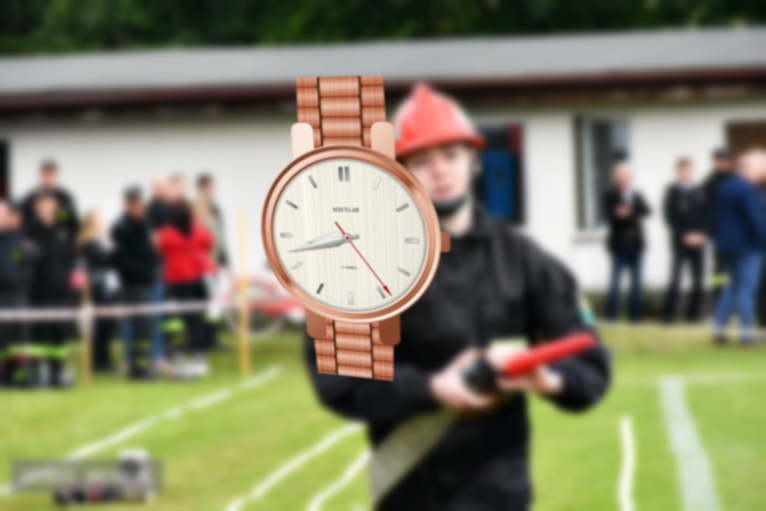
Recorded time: 8:42:24
